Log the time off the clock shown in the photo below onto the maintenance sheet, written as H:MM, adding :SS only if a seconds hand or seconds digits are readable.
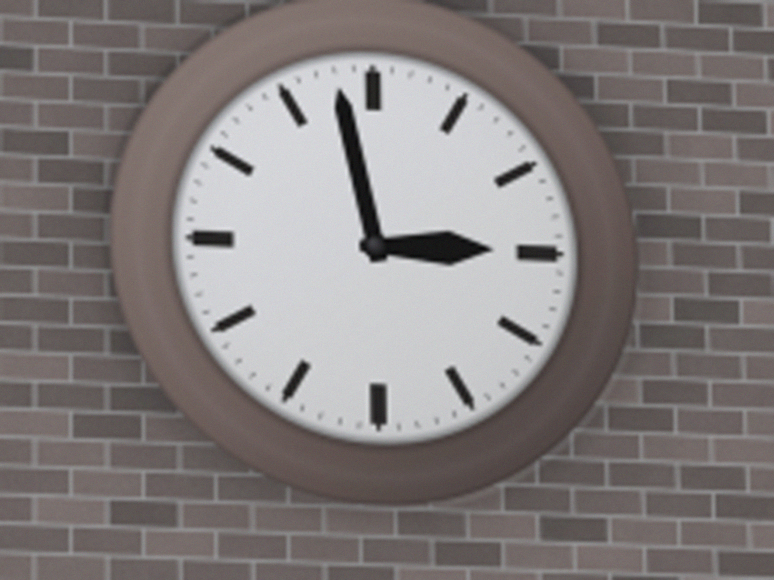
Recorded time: 2:58
